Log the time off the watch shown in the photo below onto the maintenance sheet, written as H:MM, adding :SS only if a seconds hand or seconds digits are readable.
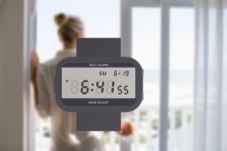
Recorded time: 6:41:55
